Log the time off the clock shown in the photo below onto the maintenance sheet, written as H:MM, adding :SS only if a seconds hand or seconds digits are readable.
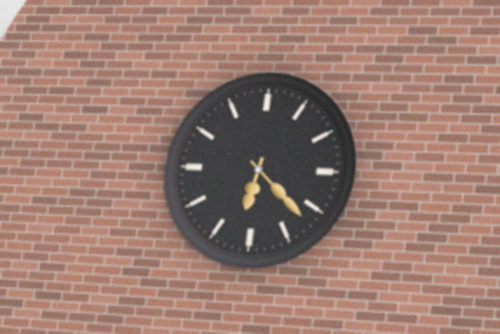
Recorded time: 6:22
